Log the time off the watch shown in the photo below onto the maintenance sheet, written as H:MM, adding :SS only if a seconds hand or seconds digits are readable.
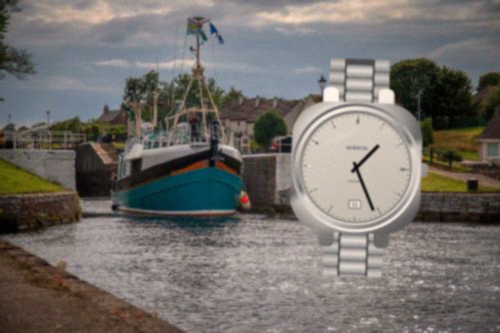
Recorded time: 1:26
